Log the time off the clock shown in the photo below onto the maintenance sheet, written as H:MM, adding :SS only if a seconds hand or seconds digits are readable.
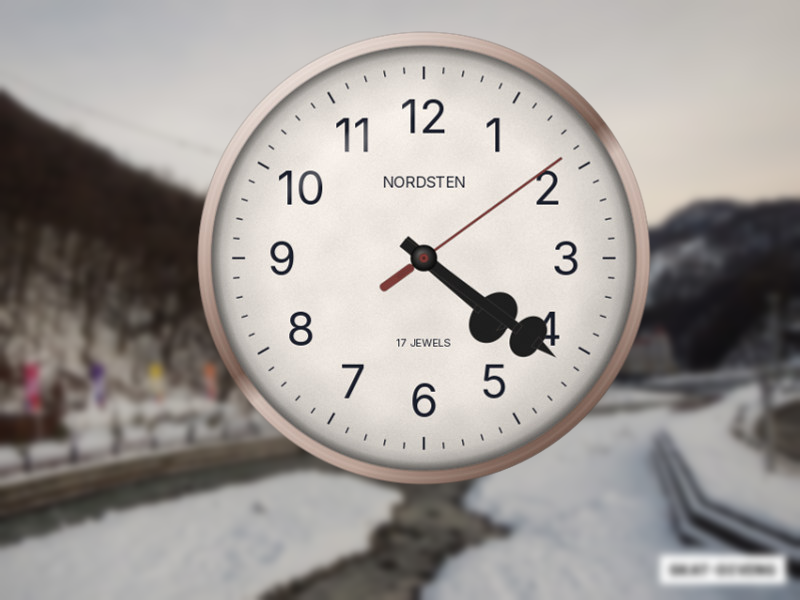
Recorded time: 4:21:09
